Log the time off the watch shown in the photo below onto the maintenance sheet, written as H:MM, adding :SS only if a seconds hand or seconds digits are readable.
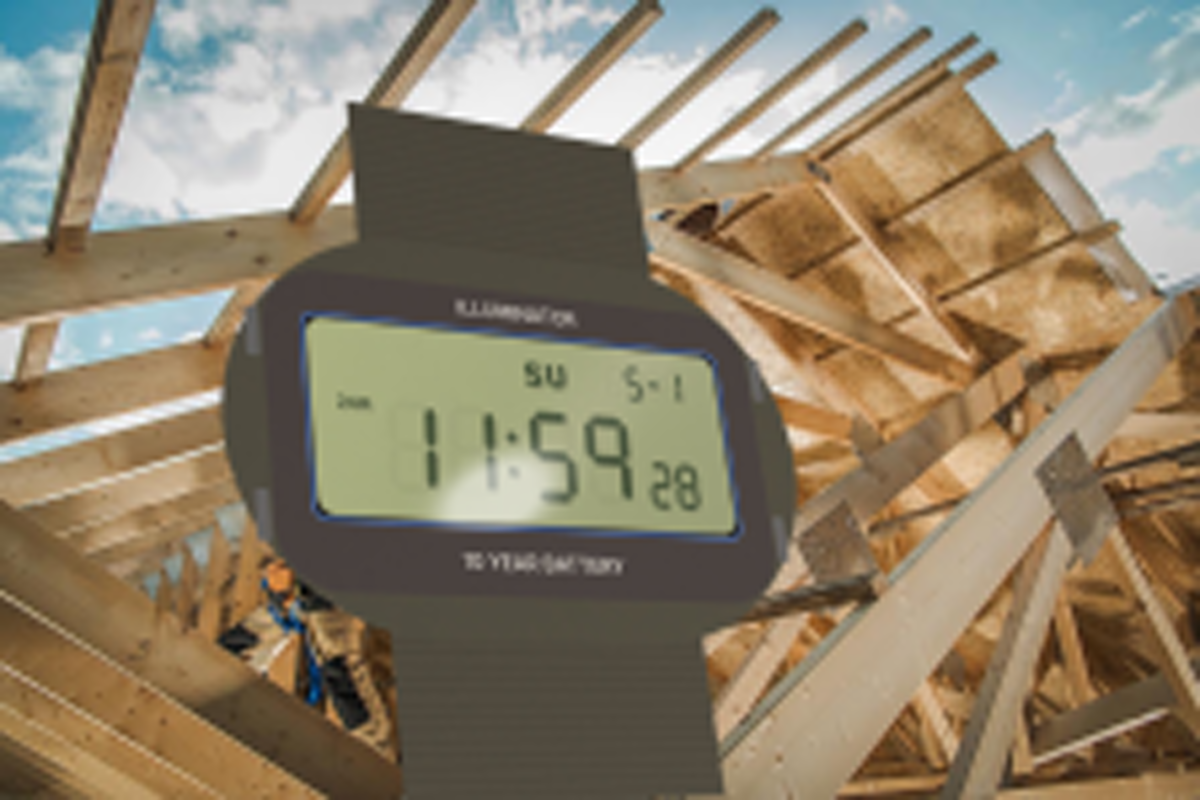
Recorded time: 11:59:28
